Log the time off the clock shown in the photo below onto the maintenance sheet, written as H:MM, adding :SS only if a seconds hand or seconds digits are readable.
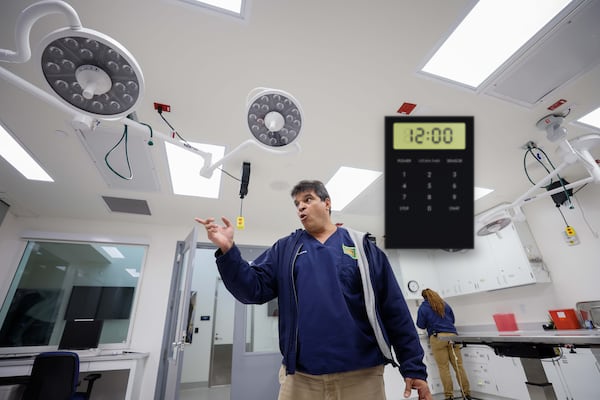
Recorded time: 12:00
